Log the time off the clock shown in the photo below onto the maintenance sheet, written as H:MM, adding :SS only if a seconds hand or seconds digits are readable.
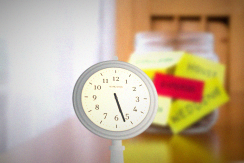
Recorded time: 5:27
